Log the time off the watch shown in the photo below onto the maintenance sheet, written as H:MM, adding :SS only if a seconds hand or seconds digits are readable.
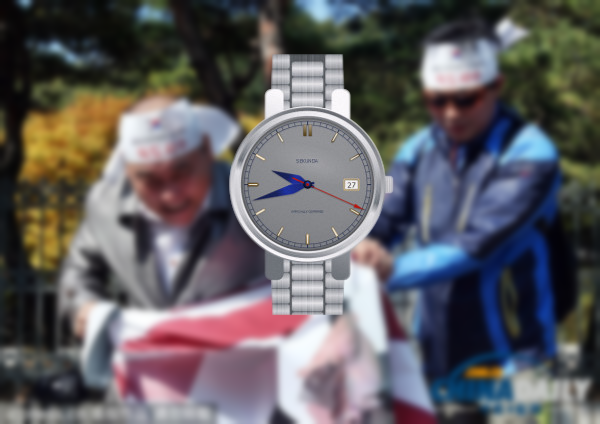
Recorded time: 9:42:19
